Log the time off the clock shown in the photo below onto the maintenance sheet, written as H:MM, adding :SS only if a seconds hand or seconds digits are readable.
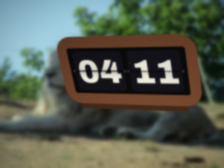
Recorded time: 4:11
